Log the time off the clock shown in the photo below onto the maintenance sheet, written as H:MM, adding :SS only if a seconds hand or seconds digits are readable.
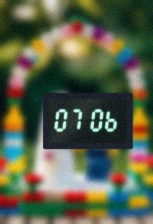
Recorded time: 7:06
